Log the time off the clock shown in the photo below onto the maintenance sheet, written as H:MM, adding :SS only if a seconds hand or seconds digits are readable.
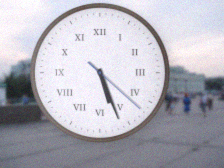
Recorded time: 5:26:22
